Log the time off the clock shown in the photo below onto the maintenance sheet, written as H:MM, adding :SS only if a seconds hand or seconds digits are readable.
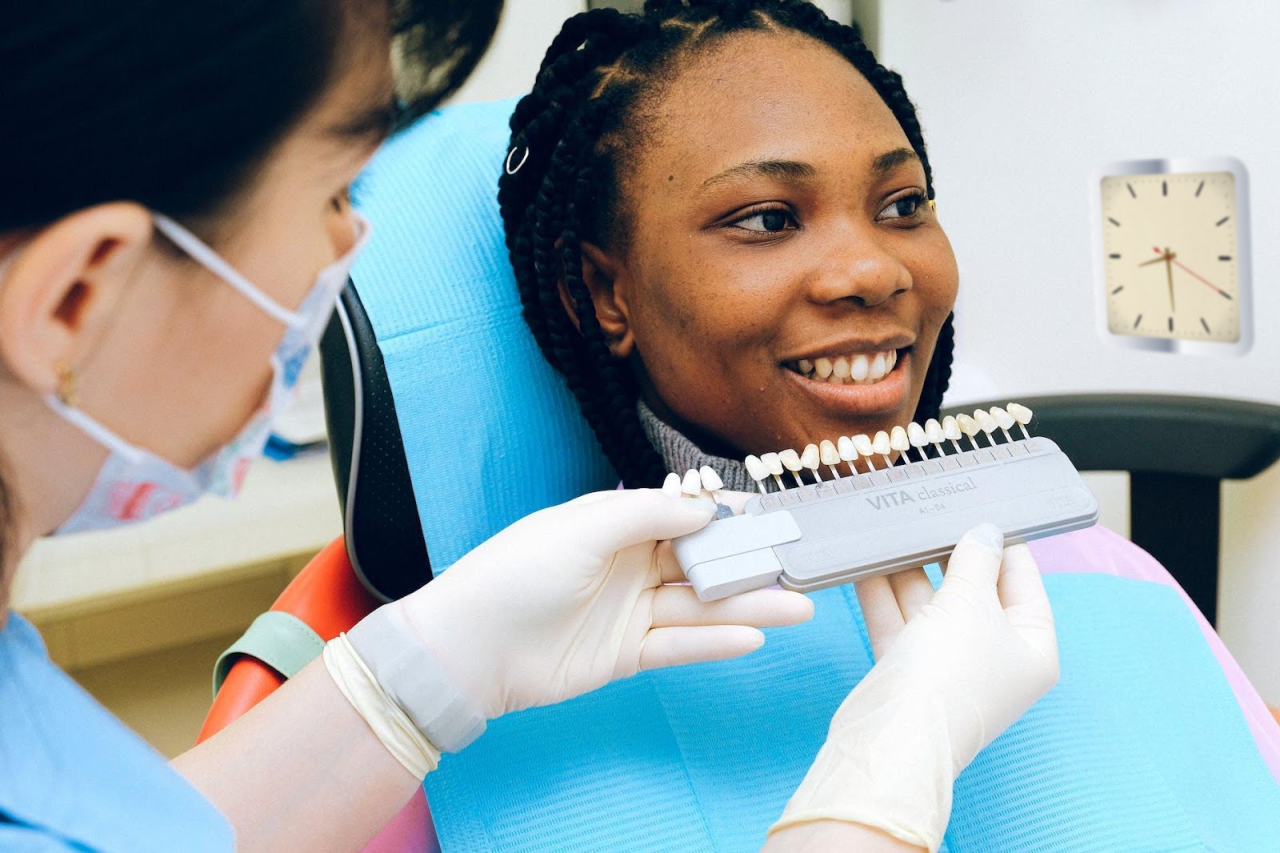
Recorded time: 8:29:20
